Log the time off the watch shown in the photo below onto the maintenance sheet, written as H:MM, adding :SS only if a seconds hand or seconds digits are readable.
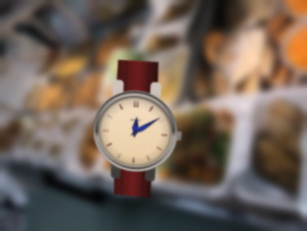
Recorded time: 12:09
